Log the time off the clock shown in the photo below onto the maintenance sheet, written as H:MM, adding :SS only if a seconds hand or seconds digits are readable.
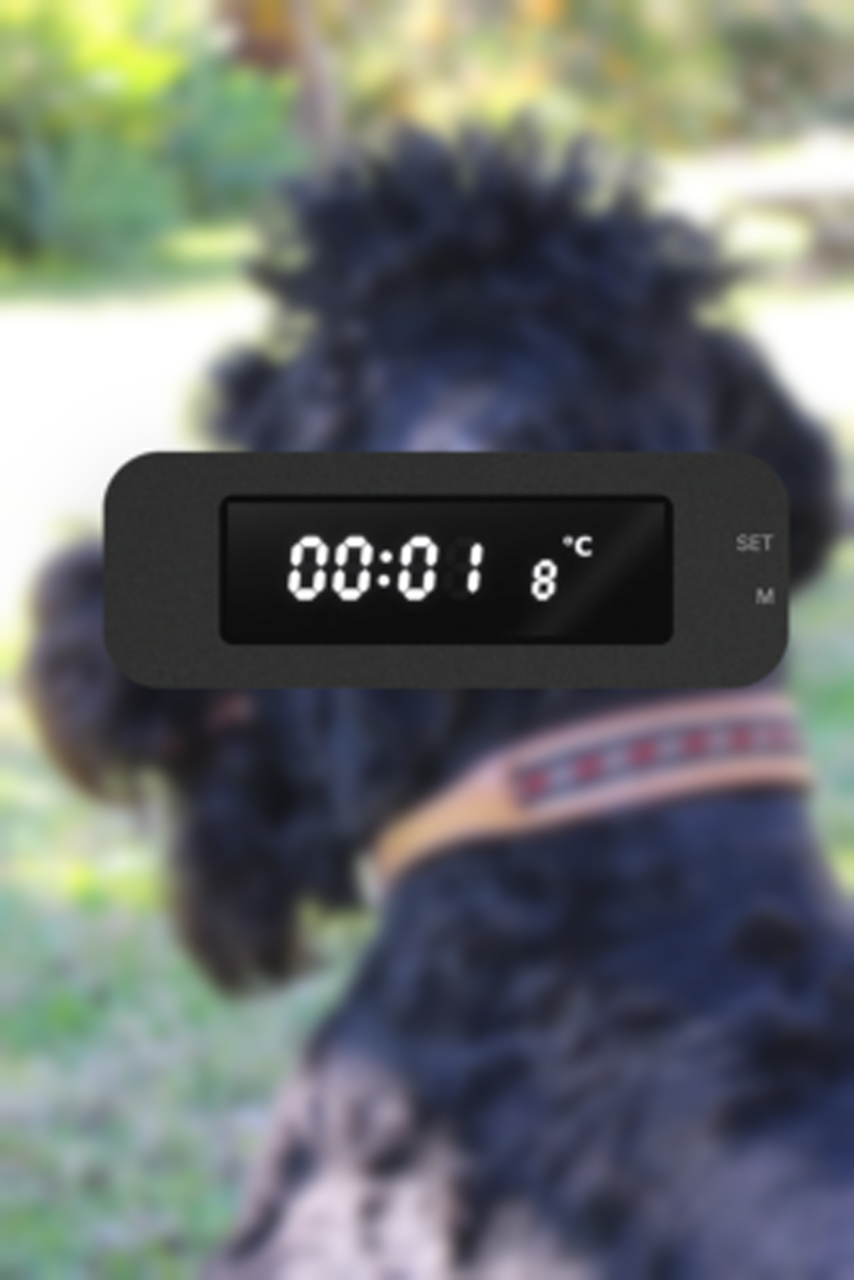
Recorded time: 0:01
